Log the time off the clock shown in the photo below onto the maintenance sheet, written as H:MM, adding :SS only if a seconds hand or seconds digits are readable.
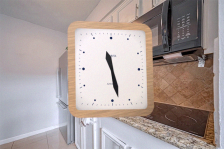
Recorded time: 11:28
